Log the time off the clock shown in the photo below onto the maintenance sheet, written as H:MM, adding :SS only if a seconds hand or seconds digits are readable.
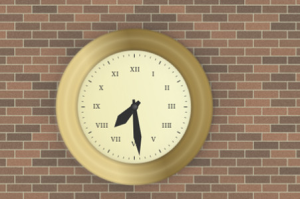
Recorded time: 7:29
